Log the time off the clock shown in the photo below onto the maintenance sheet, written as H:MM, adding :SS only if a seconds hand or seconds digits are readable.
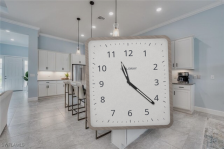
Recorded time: 11:22
